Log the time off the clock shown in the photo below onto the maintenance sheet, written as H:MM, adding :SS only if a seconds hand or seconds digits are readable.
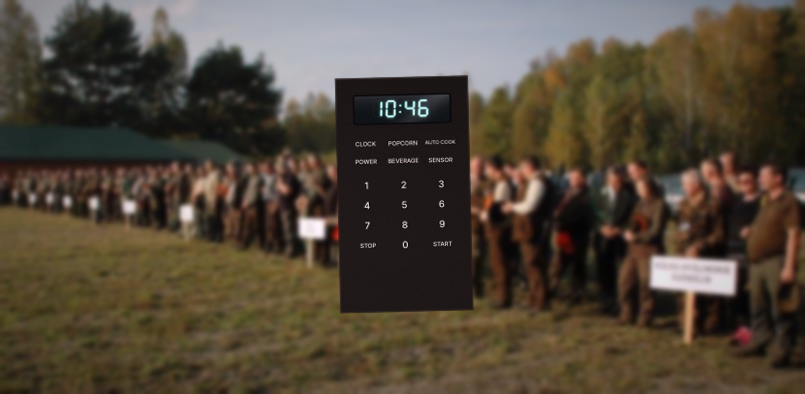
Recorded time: 10:46
